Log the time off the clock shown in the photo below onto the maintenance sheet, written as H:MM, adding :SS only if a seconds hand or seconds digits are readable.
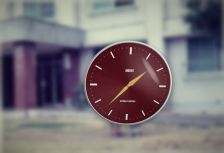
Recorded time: 1:37
